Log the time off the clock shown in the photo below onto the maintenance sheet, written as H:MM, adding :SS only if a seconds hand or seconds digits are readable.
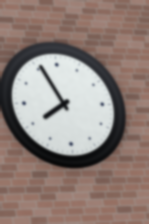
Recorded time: 7:56
